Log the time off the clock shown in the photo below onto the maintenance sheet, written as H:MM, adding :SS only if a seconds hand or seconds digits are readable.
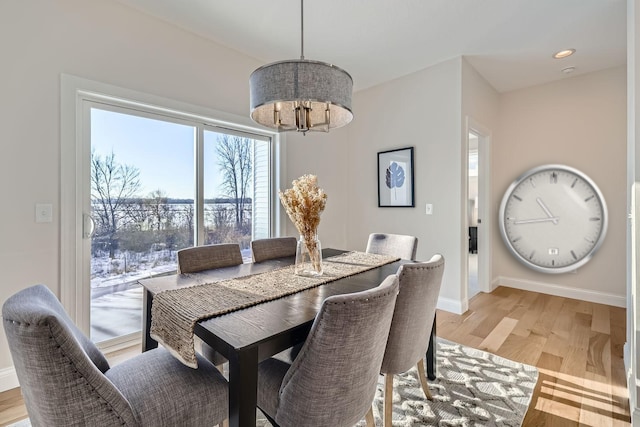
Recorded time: 10:44
